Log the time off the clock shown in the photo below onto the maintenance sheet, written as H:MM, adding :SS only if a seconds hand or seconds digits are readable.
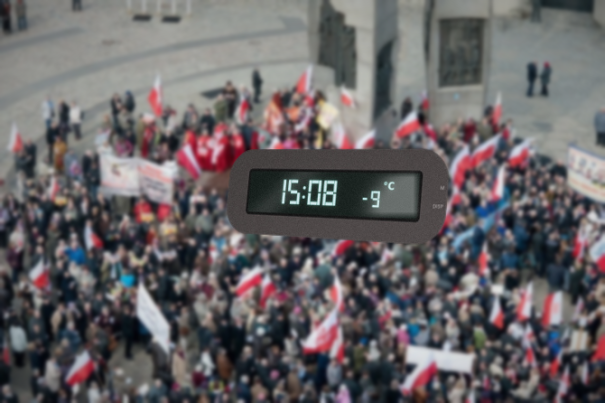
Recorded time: 15:08
